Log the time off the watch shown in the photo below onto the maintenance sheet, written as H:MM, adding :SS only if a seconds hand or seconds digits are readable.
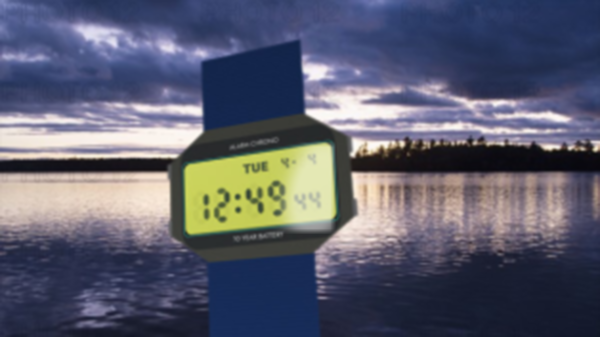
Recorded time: 12:49:44
